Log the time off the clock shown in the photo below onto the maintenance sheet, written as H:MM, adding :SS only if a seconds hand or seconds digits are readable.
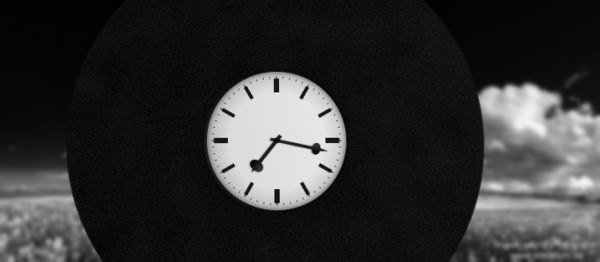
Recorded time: 7:17
